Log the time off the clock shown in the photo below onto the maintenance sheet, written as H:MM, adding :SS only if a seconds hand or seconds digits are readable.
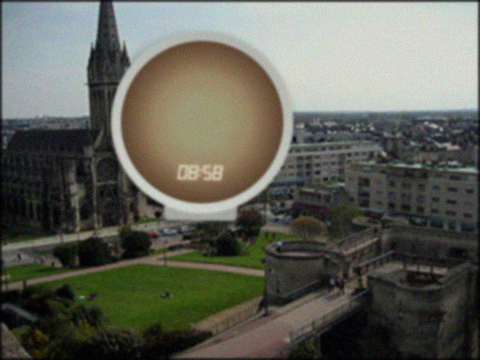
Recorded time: 8:58
